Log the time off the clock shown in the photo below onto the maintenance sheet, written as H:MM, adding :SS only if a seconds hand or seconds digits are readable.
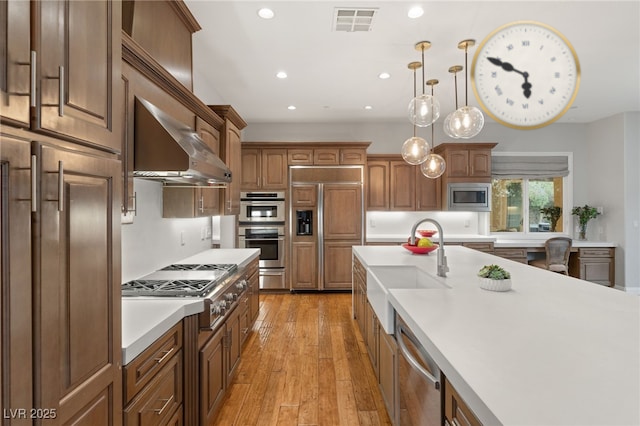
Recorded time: 5:49
